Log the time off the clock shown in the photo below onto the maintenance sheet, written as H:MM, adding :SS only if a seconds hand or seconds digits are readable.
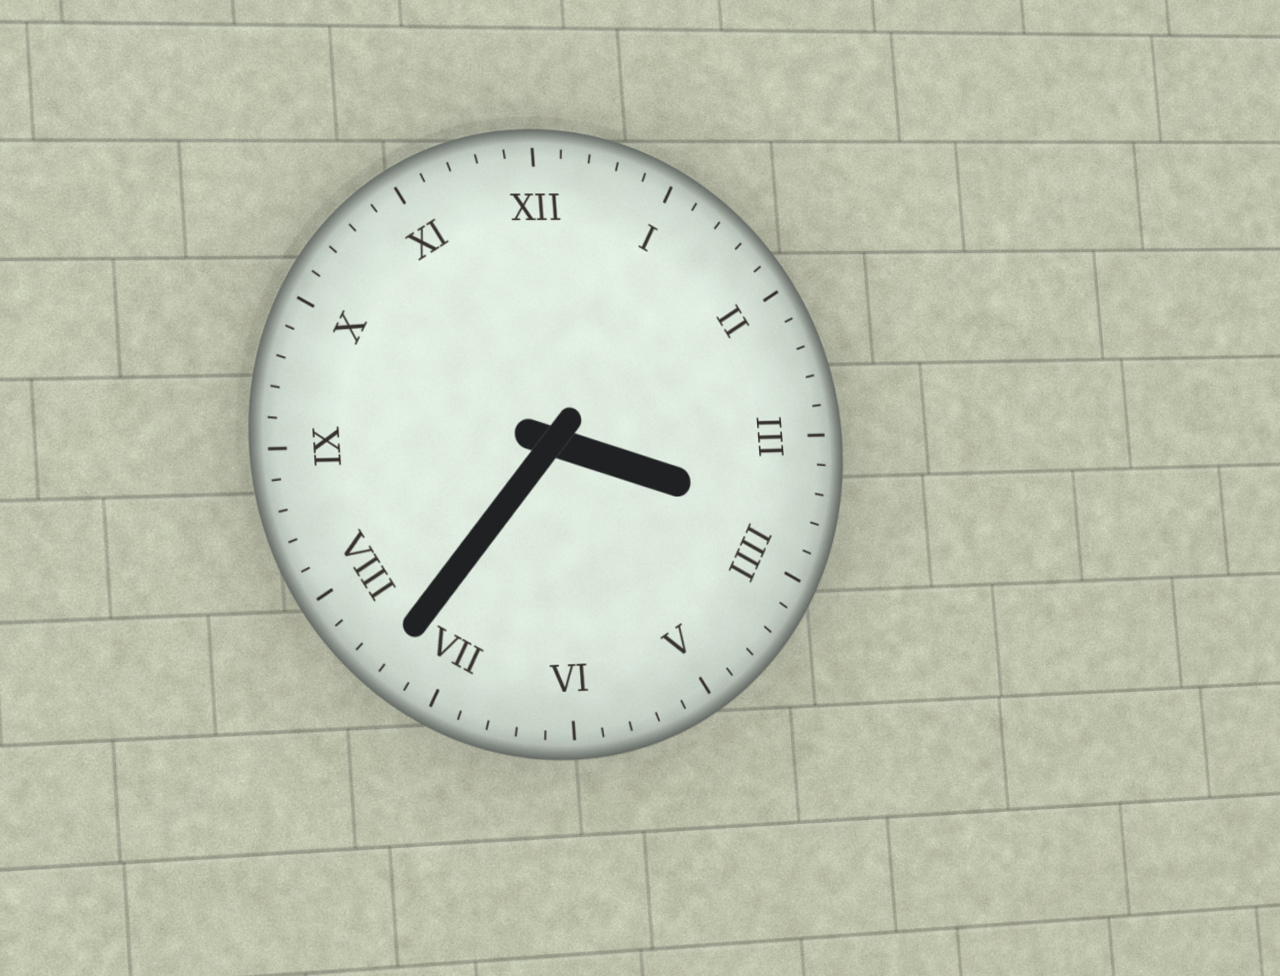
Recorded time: 3:37
